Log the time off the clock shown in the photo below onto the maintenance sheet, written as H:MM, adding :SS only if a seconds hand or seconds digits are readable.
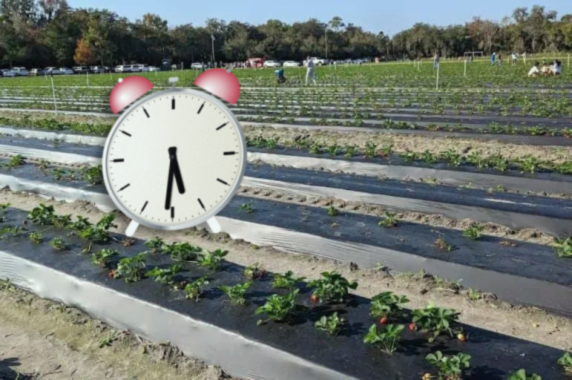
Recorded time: 5:31
